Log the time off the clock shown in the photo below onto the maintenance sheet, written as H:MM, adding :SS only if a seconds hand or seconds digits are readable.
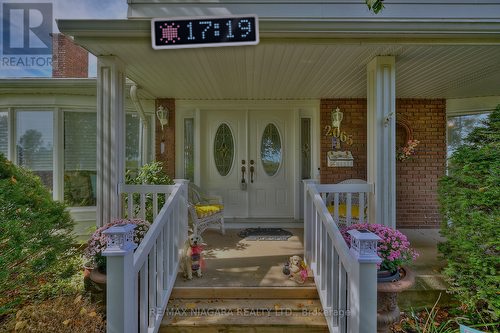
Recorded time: 17:19
